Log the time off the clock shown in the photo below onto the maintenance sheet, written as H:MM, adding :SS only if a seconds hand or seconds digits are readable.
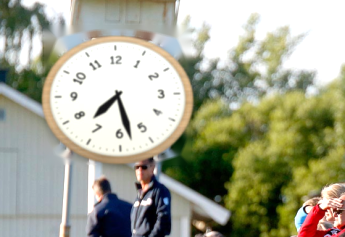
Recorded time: 7:28
